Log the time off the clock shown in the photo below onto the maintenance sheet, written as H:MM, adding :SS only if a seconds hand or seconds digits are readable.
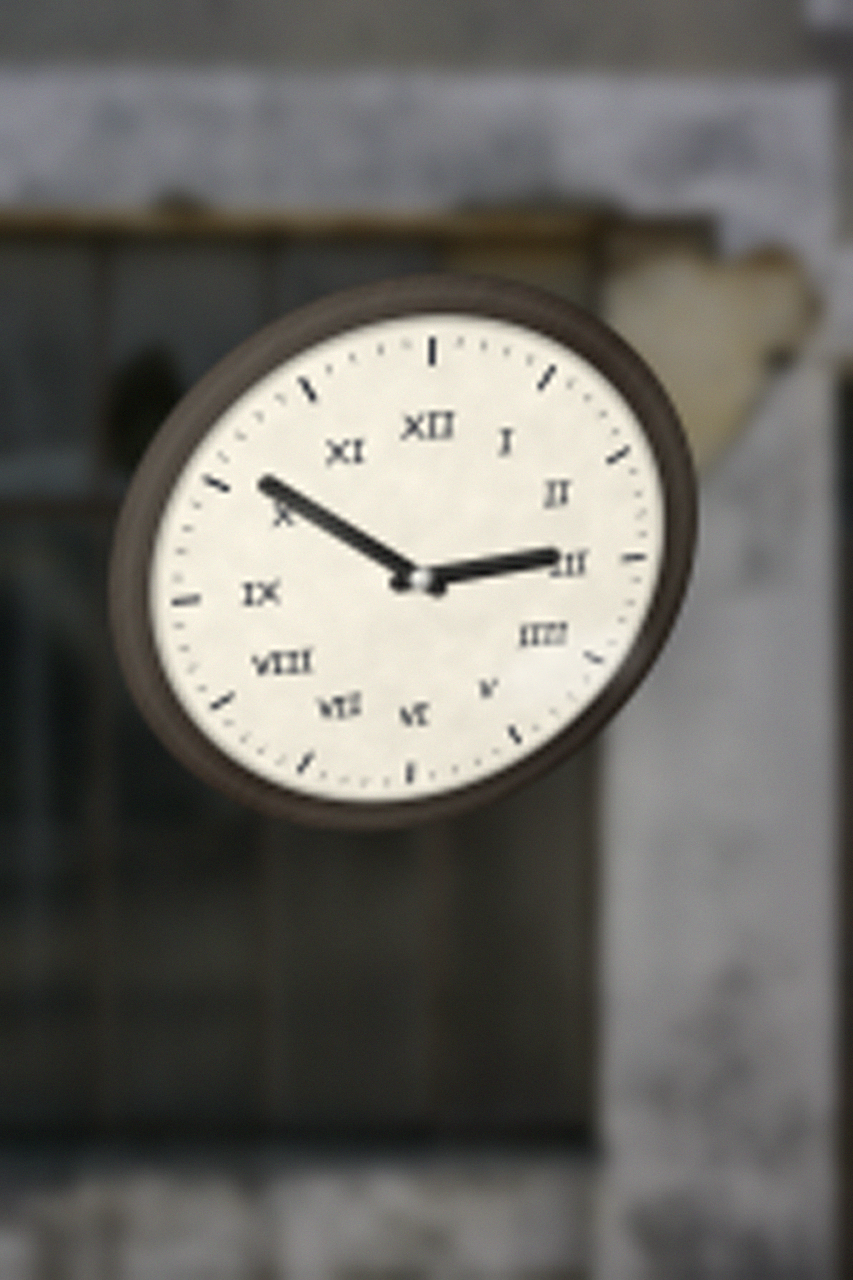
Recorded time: 2:51
